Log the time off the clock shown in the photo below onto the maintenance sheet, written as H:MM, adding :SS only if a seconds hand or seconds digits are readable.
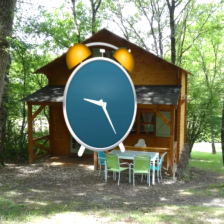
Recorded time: 9:25
